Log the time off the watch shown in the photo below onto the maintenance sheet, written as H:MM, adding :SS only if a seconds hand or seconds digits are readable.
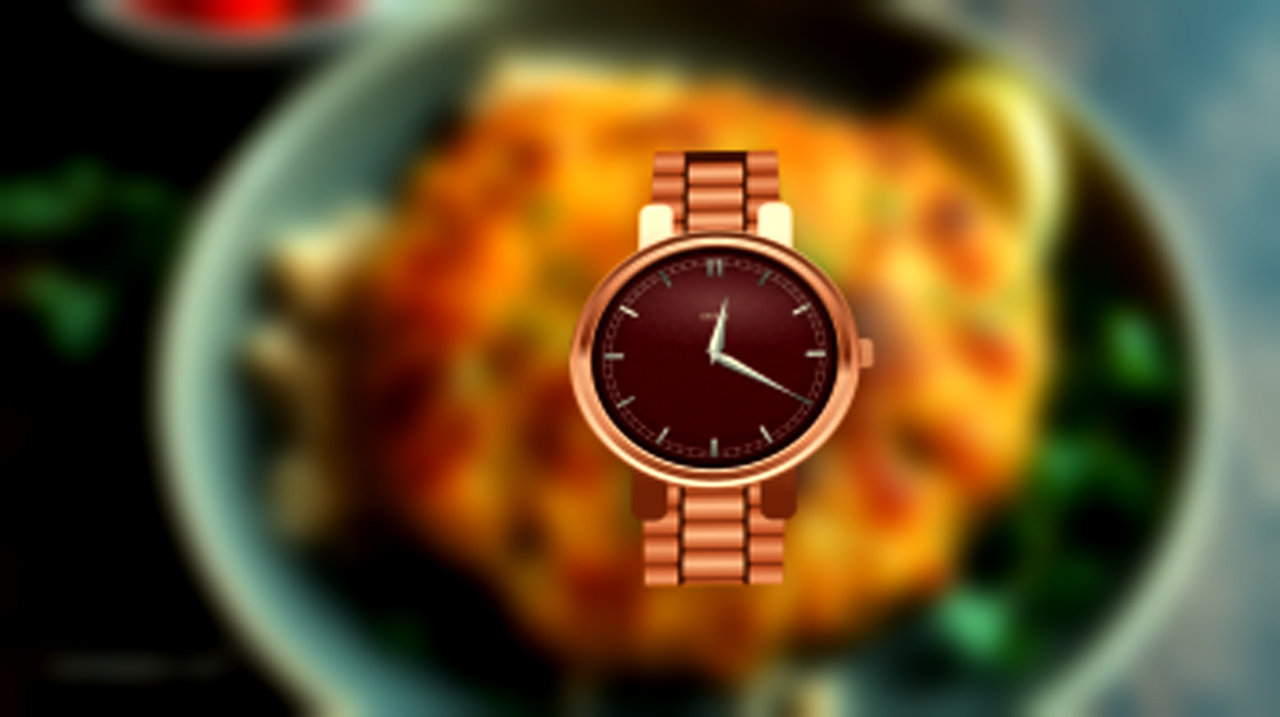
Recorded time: 12:20
